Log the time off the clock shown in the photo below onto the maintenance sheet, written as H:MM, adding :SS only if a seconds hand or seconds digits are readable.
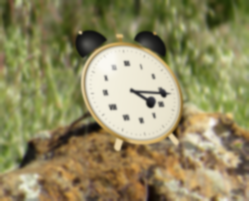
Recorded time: 4:16
